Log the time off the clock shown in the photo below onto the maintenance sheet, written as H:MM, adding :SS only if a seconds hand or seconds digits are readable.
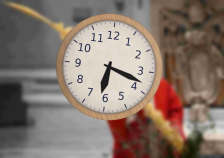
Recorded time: 6:18
